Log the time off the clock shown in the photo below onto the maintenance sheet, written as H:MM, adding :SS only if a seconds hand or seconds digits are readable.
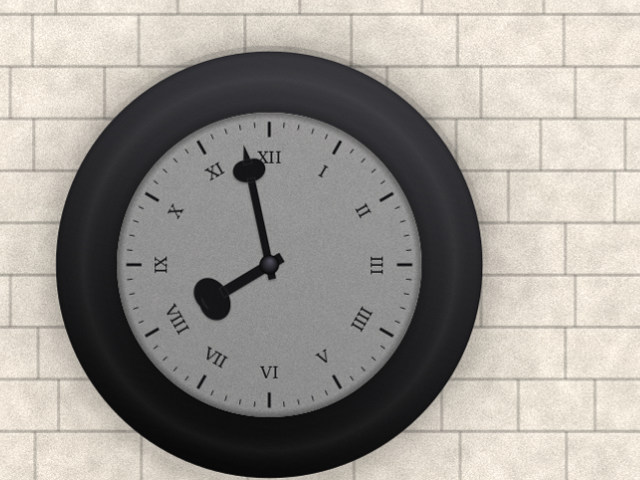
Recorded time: 7:58
